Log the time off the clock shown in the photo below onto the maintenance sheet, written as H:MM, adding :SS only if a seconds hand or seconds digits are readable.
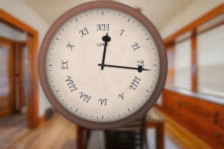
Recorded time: 12:16
